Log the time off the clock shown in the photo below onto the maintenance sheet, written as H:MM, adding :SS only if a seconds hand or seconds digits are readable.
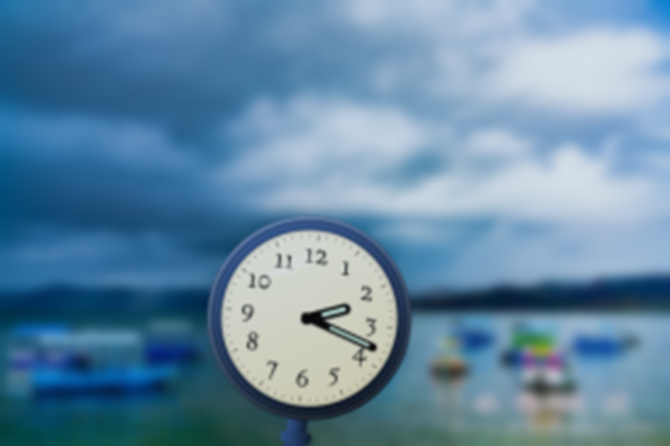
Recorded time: 2:18
